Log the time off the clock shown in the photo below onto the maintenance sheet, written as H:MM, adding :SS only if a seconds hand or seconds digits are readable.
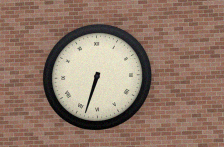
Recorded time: 6:33
